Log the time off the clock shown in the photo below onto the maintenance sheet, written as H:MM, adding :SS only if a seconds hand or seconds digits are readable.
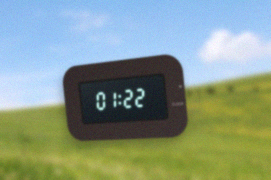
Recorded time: 1:22
